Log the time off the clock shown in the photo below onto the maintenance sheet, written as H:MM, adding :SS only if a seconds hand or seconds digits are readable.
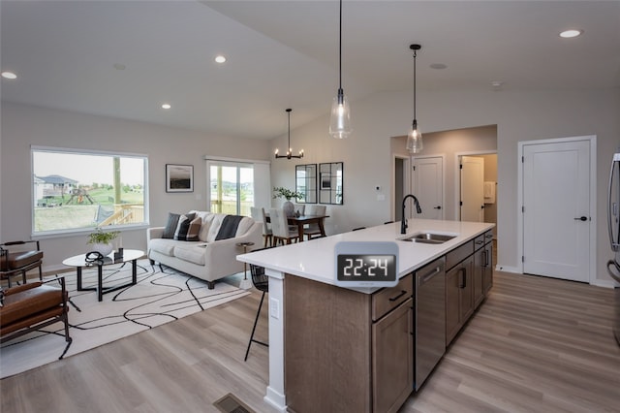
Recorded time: 22:24
